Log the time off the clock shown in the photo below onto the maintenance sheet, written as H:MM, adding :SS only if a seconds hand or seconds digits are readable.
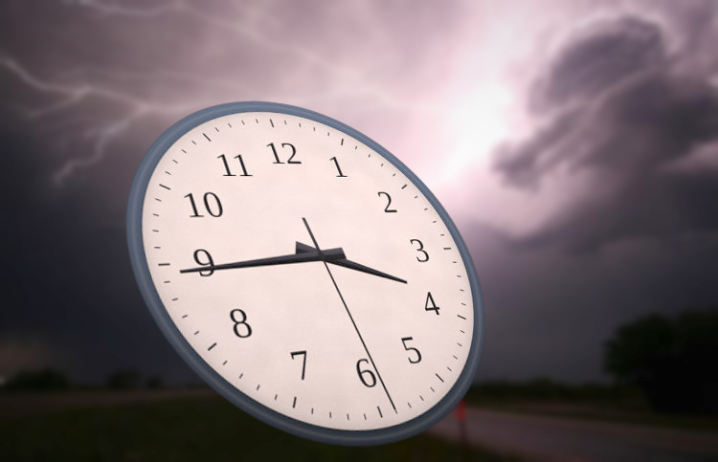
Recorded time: 3:44:29
